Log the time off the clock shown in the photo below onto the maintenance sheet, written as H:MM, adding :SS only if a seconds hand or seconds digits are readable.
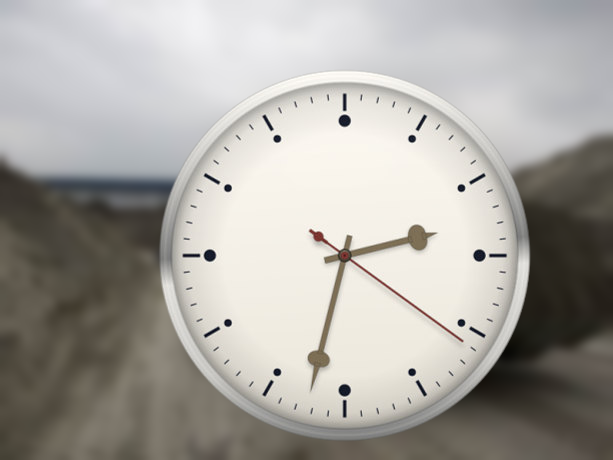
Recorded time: 2:32:21
